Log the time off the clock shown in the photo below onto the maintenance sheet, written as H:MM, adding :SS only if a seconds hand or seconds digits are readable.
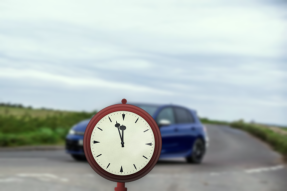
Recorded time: 11:57
